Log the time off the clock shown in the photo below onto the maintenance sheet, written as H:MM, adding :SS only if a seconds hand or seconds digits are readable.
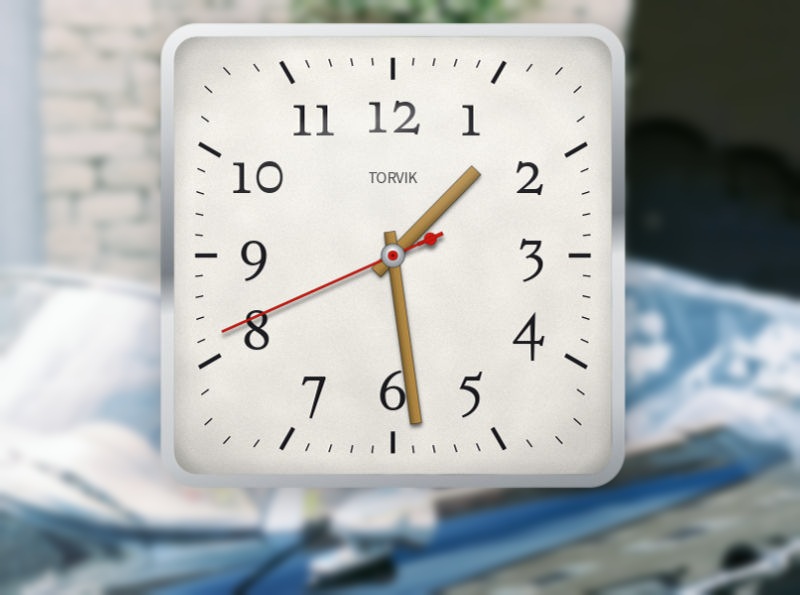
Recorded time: 1:28:41
